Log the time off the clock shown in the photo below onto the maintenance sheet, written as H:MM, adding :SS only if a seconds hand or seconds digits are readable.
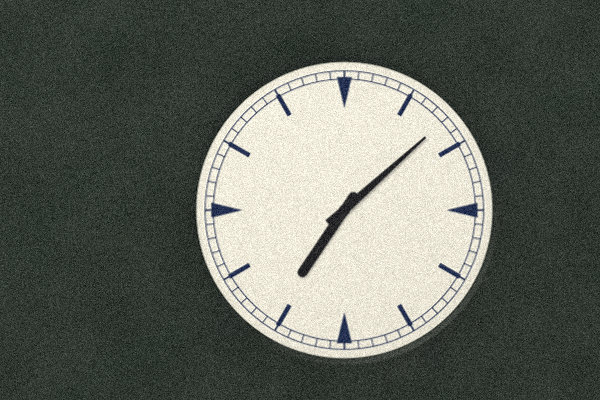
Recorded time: 7:08
